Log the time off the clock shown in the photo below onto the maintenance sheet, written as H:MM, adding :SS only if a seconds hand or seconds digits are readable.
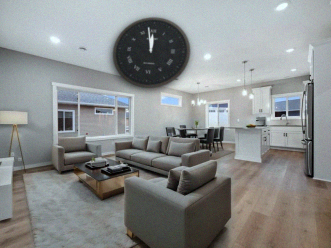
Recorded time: 11:58
